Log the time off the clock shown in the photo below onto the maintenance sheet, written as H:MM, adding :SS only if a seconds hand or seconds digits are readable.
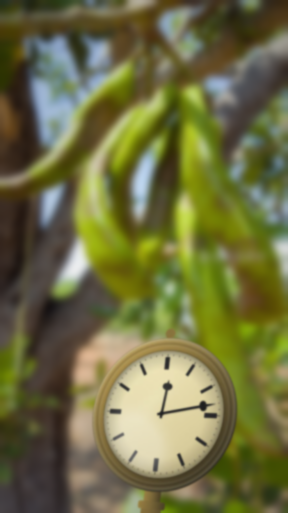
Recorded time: 12:13
